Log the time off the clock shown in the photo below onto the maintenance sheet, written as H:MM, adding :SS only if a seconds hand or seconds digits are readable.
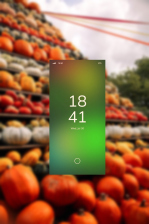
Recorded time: 18:41
